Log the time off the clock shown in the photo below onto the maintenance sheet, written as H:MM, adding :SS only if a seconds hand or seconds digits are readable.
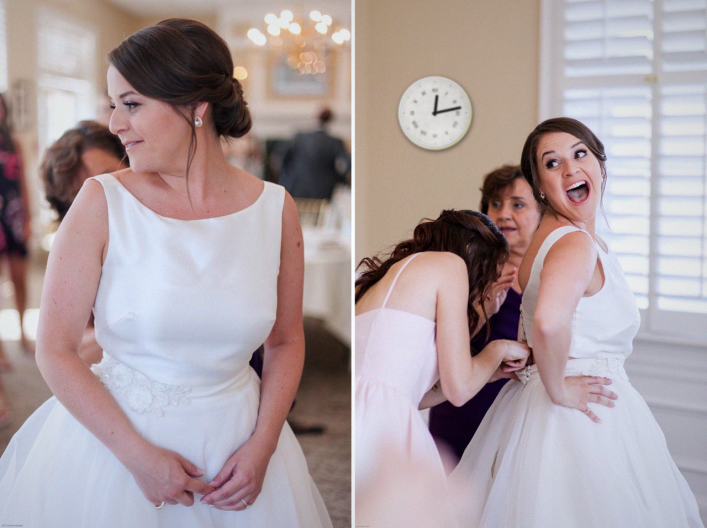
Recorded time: 12:13
